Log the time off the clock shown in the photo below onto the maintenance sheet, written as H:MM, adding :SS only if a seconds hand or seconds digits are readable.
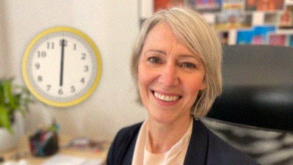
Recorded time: 6:00
